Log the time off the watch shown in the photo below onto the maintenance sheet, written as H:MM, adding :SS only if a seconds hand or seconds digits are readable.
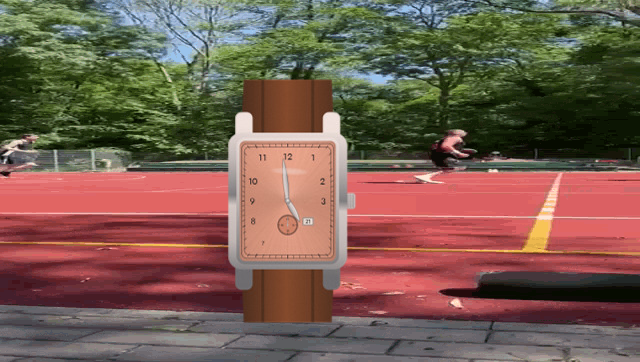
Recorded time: 4:59
